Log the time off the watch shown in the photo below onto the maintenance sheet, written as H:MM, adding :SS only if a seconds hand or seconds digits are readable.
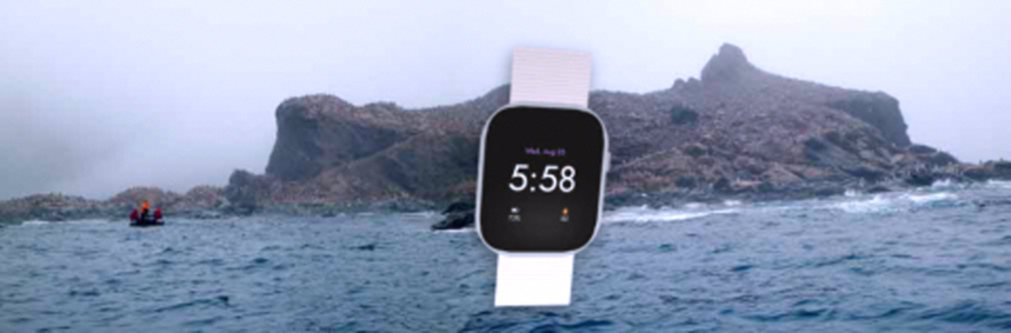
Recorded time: 5:58
